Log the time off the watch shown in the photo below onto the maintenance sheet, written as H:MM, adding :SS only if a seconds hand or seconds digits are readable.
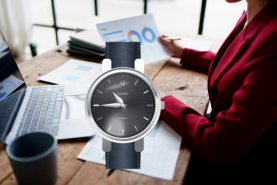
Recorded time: 10:45
